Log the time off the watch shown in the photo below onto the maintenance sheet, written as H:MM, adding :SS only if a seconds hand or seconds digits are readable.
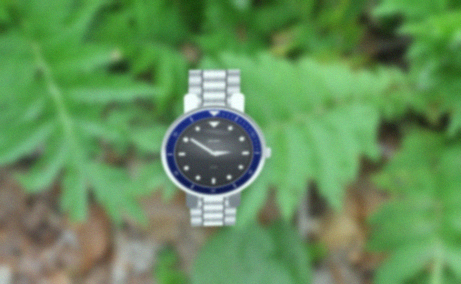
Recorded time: 2:51
